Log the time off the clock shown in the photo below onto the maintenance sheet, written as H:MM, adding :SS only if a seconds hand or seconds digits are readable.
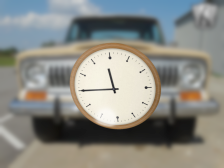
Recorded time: 11:45
